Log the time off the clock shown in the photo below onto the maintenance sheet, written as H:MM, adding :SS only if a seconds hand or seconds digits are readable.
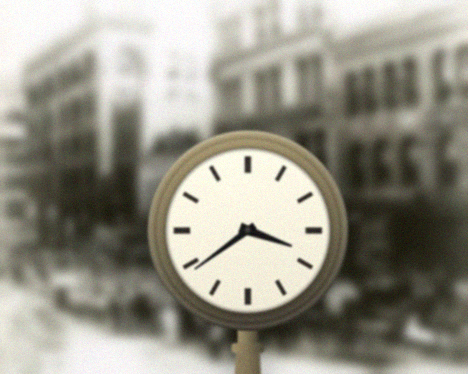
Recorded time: 3:39
